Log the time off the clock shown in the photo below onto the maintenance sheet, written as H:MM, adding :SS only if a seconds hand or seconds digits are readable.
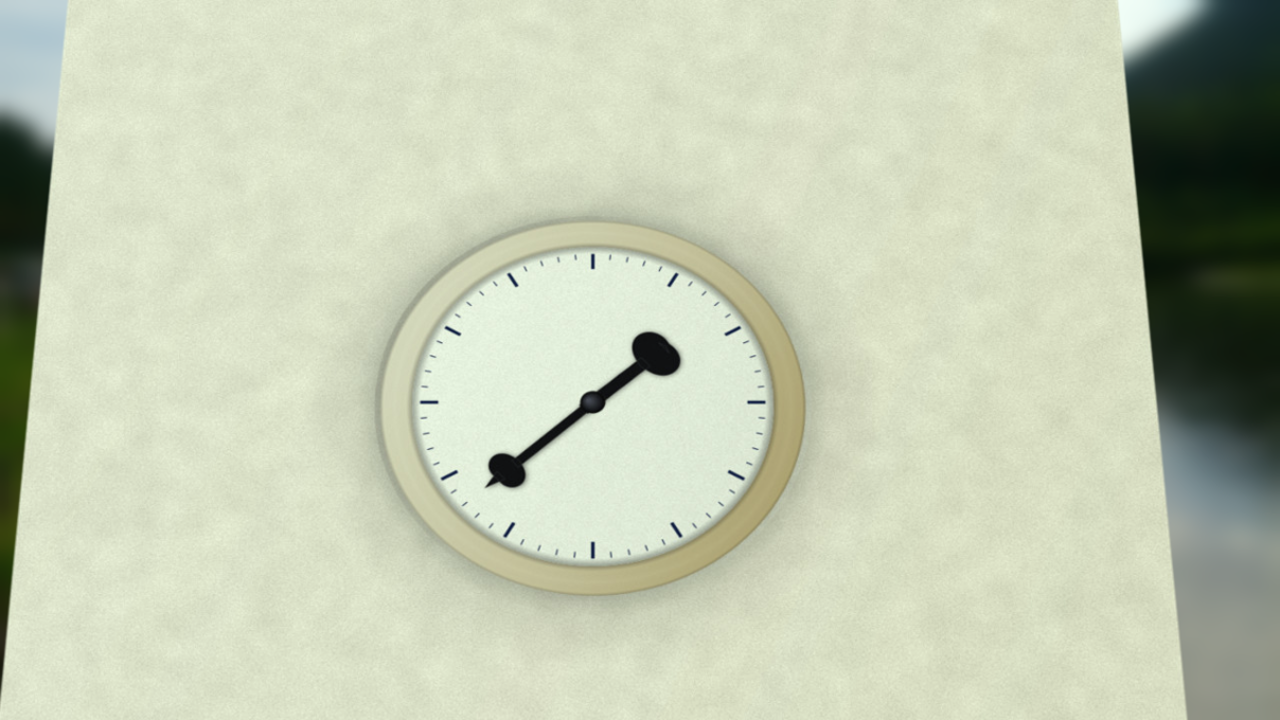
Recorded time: 1:38
